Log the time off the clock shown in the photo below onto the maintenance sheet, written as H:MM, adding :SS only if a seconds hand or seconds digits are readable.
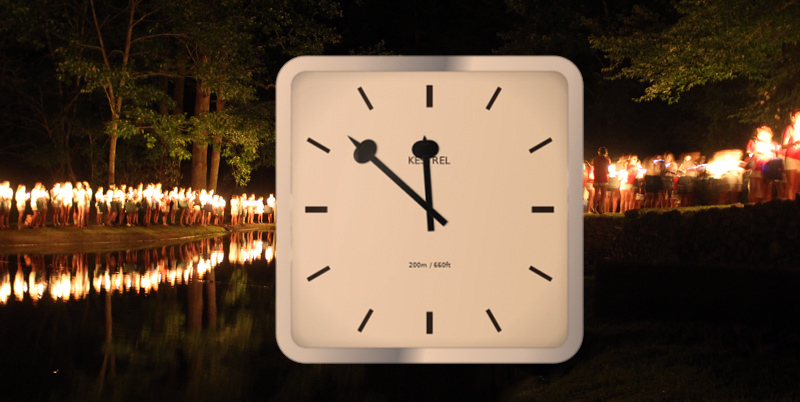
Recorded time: 11:52
